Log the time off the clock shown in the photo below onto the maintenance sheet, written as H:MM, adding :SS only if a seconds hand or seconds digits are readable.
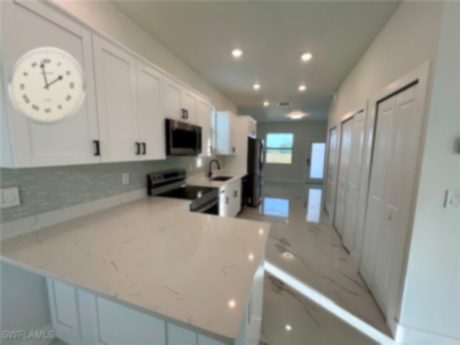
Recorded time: 1:58
